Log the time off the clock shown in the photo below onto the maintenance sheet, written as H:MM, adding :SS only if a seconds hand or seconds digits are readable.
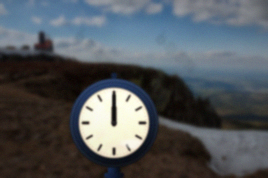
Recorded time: 12:00
